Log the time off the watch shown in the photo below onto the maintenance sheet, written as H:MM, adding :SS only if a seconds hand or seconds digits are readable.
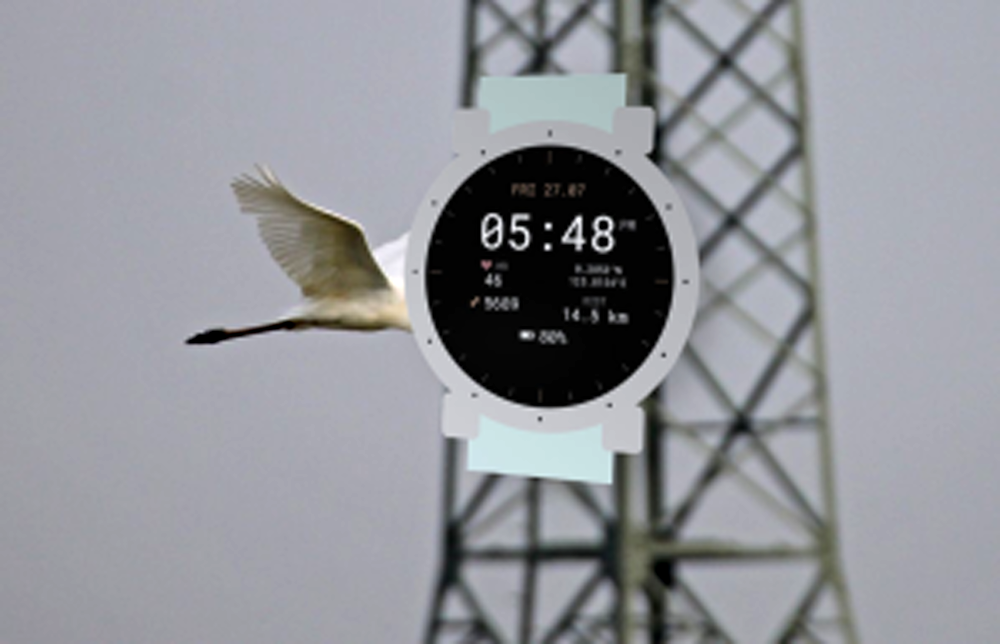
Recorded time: 5:48
